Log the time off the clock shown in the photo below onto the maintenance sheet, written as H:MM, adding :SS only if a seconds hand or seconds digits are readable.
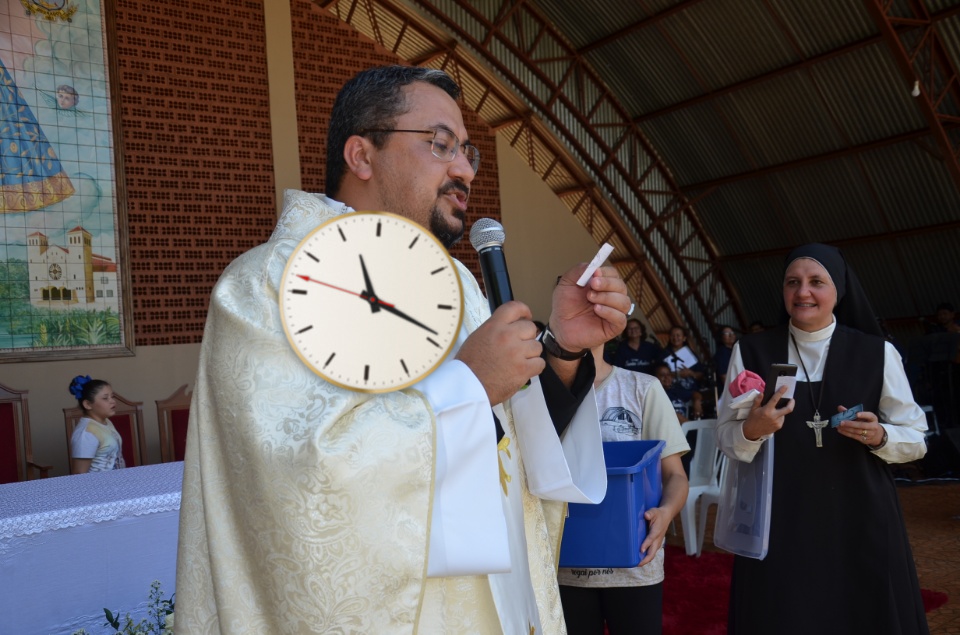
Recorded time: 11:18:47
